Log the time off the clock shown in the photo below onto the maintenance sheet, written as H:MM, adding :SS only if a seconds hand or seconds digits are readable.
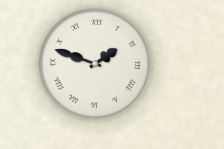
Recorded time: 1:48
